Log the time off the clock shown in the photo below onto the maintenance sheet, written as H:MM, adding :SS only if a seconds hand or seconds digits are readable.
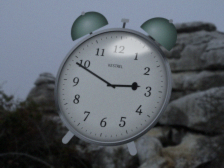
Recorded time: 2:49
